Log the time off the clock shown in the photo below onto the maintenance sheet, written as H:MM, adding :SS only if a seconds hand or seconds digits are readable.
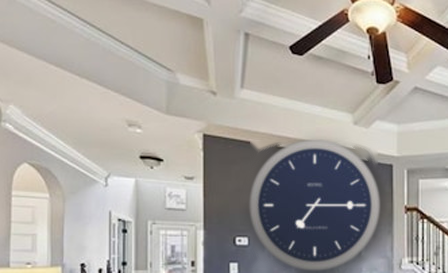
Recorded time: 7:15
